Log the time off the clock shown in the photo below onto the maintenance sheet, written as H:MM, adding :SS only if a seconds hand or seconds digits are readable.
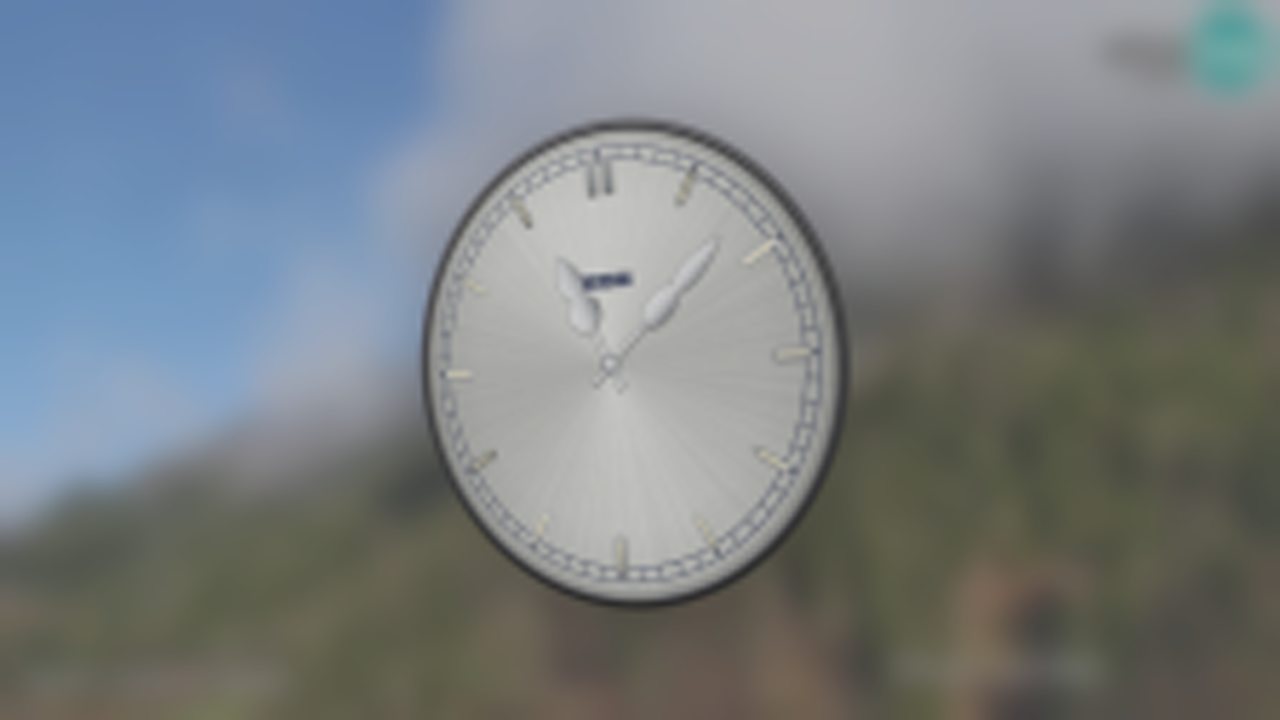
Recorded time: 11:08
